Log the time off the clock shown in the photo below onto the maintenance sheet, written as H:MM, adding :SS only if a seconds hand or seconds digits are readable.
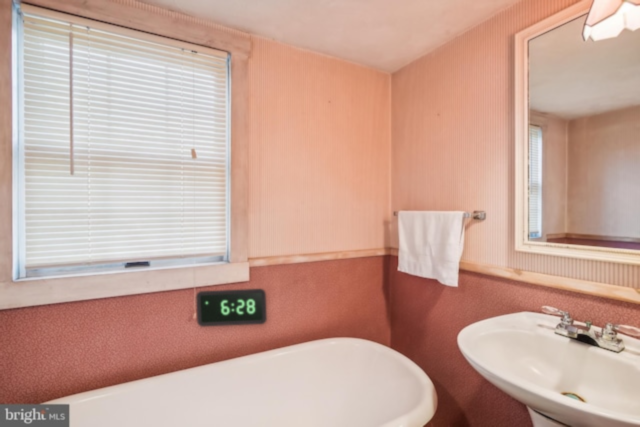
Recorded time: 6:28
